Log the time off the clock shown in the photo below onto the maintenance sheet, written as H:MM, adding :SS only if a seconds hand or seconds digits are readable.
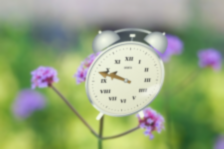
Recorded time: 9:48
